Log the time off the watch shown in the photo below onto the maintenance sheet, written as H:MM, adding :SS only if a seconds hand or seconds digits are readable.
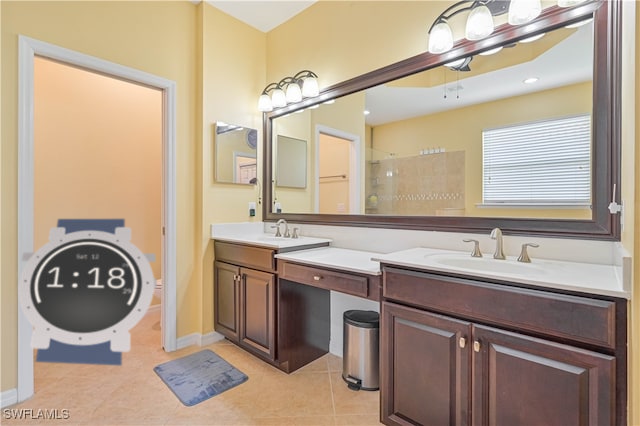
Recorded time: 1:18
